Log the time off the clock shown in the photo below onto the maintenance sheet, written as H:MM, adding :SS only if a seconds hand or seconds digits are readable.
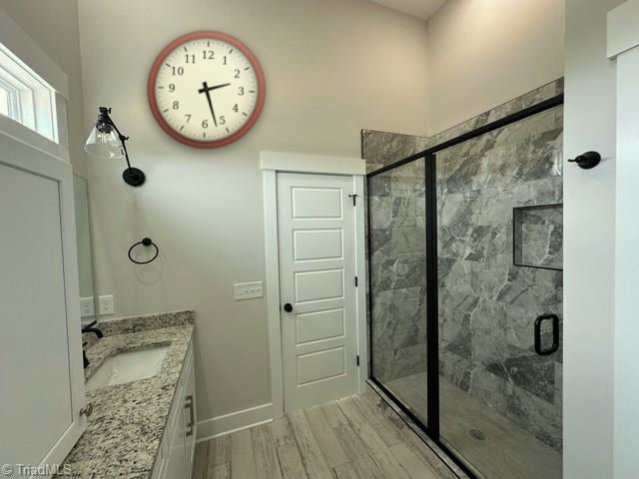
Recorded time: 2:27
